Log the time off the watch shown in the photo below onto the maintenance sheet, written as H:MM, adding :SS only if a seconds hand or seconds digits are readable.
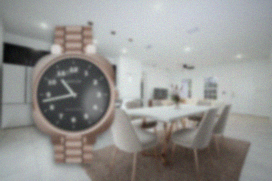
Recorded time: 10:43
